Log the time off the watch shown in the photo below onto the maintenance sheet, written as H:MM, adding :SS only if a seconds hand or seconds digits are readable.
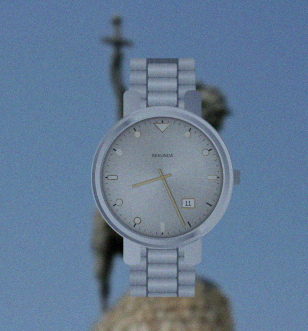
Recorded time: 8:26
